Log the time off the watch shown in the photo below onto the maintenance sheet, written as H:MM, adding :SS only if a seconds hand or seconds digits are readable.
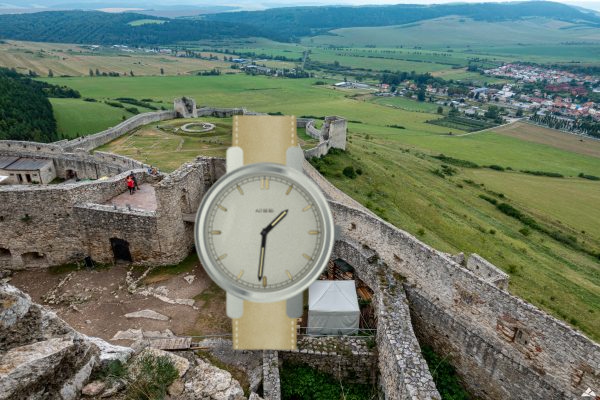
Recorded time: 1:31
